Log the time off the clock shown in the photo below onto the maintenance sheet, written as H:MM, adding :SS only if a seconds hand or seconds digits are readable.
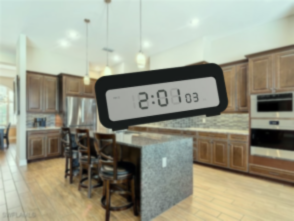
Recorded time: 2:01:03
